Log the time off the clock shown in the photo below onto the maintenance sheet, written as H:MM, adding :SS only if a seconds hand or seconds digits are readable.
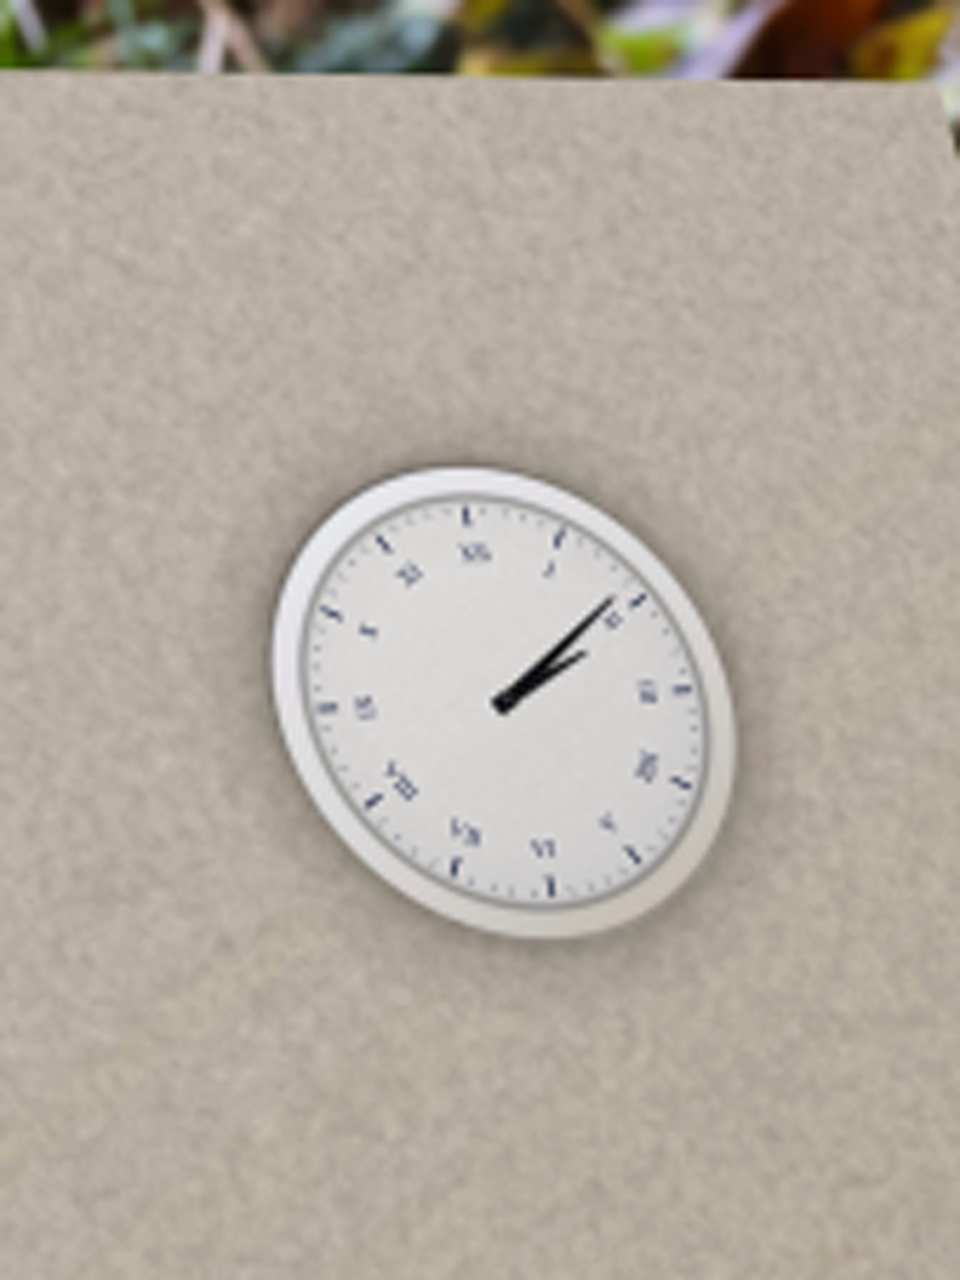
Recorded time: 2:09
